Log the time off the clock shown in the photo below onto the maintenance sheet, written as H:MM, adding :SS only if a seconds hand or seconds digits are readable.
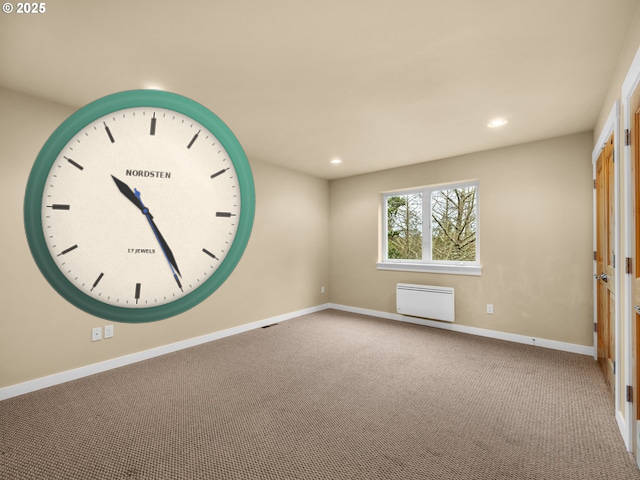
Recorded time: 10:24:25
